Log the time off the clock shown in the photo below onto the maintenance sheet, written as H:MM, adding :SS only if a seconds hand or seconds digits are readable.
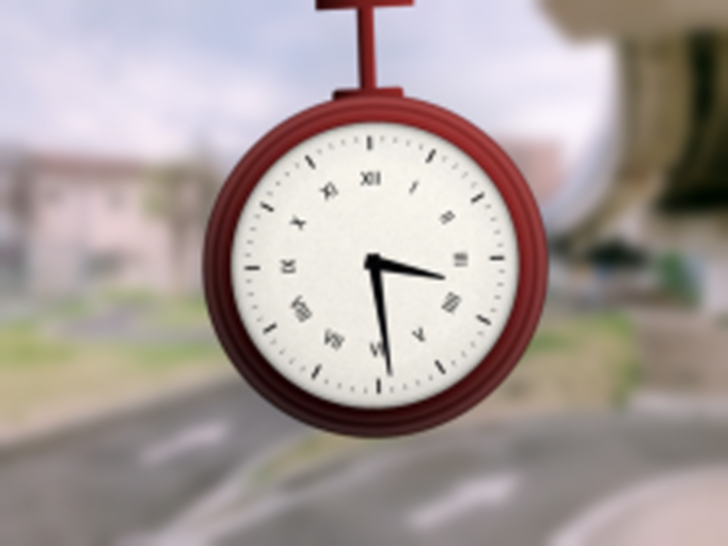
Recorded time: 3:29
